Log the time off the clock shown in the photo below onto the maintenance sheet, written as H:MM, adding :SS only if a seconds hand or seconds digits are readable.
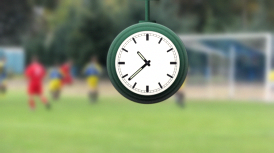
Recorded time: 10:38
